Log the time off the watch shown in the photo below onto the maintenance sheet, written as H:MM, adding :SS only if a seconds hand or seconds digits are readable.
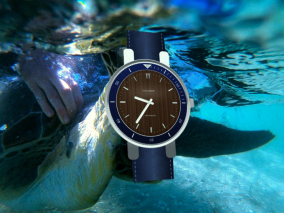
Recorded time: 9:36
